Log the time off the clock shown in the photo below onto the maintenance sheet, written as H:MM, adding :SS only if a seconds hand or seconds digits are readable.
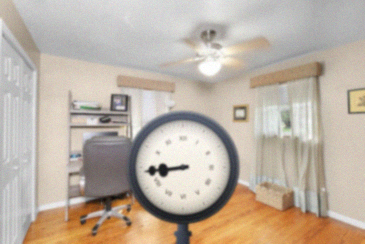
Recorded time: 8:44
